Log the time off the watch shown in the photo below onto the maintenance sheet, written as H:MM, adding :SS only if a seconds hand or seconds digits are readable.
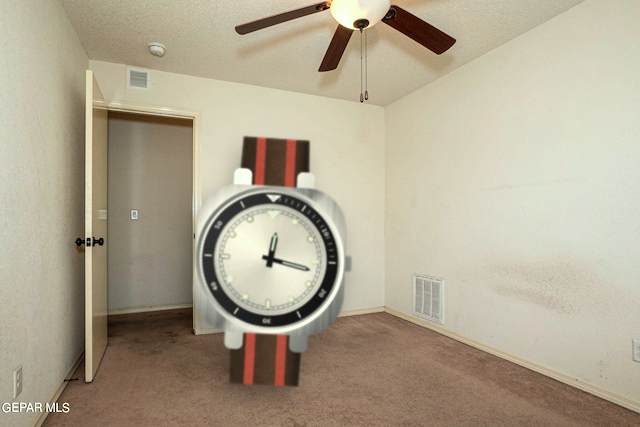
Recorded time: 12:17
